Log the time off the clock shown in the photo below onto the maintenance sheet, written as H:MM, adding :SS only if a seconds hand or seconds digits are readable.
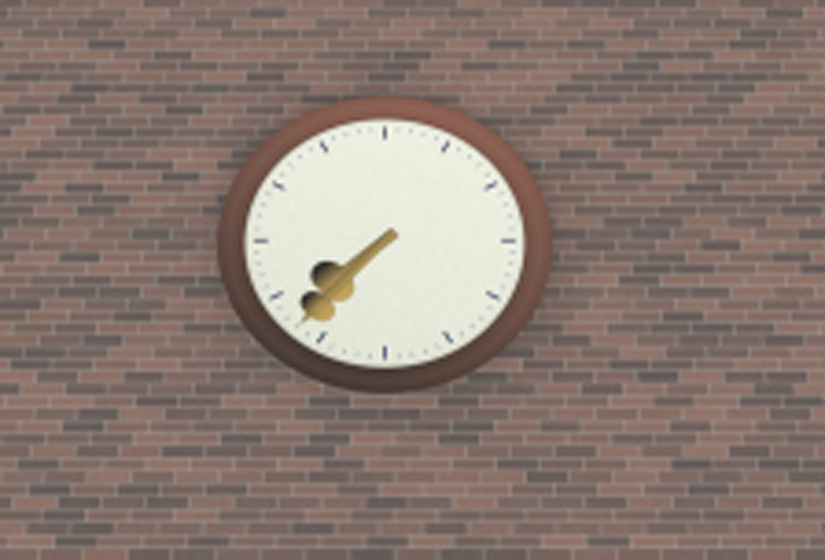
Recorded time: 7:37
